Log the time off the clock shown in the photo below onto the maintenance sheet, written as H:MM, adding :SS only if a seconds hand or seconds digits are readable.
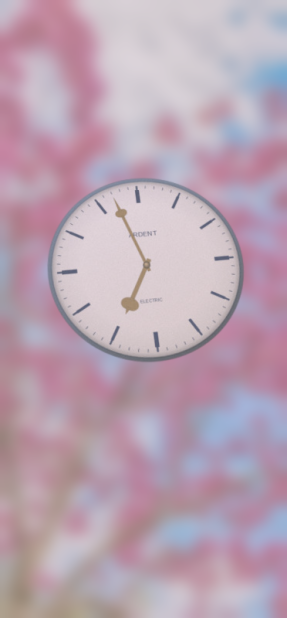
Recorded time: 6:57
